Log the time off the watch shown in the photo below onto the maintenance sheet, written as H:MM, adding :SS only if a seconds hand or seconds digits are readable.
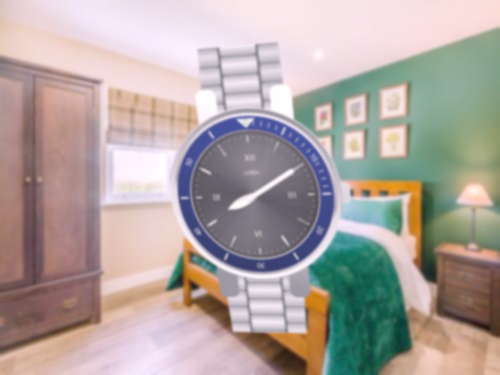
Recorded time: 8:10
